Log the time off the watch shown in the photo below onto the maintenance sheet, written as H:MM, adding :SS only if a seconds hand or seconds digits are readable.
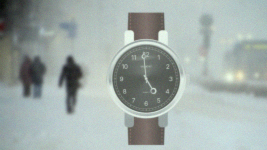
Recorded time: 4:59
